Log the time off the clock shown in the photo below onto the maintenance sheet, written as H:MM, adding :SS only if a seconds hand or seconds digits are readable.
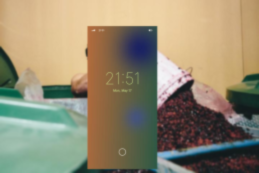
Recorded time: 21:51
